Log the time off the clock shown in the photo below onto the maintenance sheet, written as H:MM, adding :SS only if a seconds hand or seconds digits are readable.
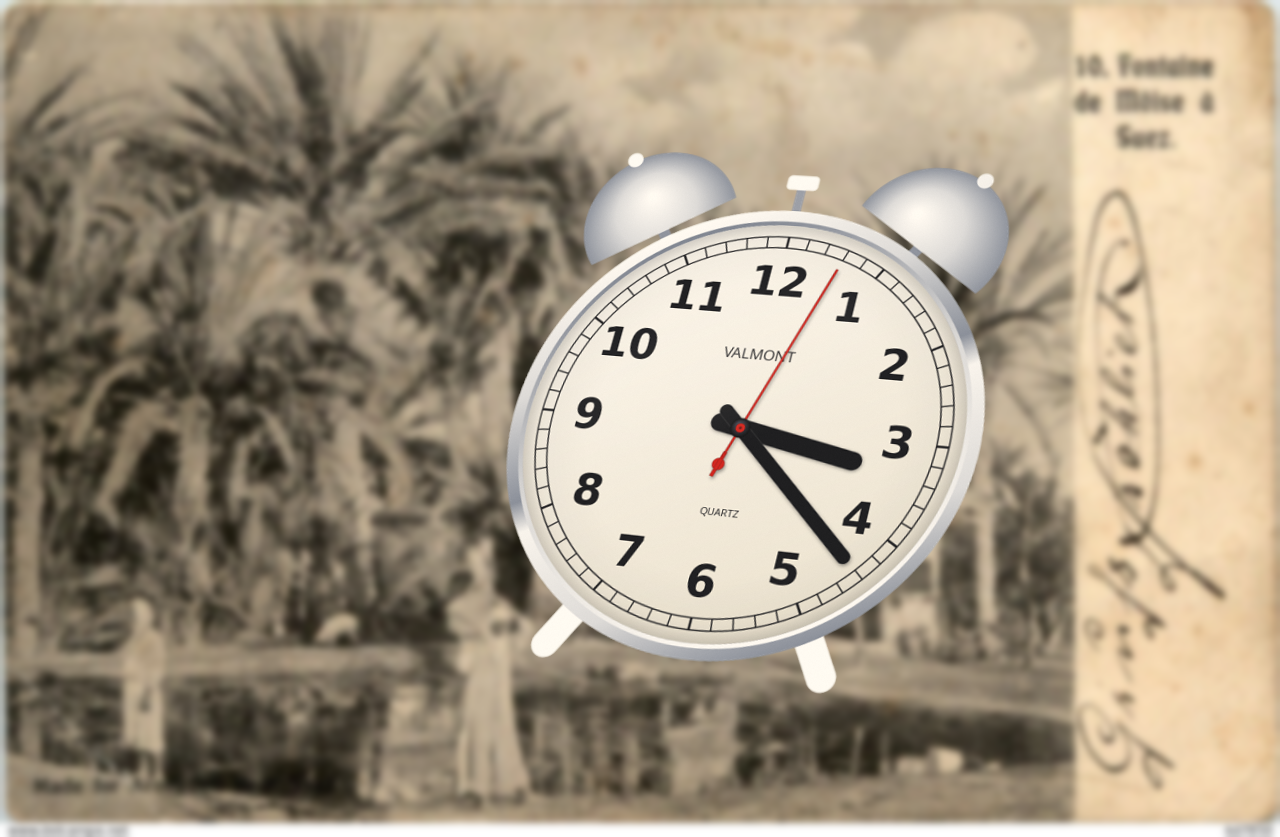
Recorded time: 3:22:03
